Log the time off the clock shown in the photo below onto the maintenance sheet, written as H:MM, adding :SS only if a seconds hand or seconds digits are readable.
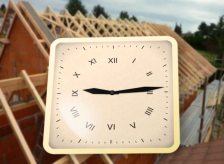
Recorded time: 9:14
